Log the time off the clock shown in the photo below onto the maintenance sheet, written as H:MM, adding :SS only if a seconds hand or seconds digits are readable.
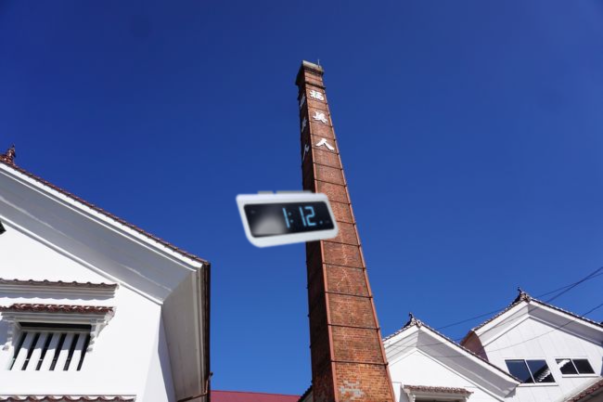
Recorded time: 1:12
